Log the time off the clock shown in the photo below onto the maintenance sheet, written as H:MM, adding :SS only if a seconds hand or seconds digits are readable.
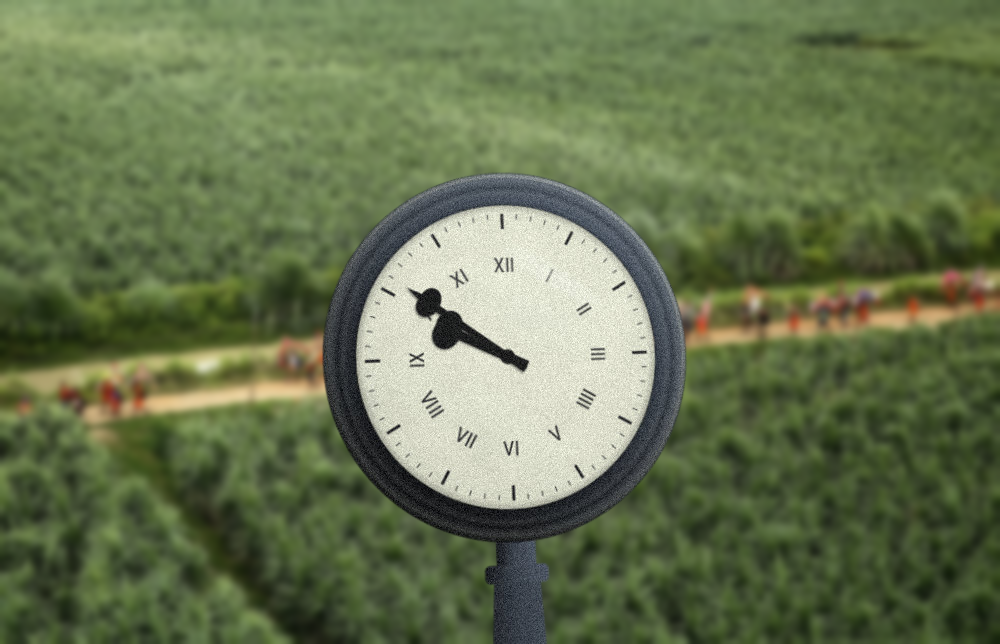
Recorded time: 9:51
